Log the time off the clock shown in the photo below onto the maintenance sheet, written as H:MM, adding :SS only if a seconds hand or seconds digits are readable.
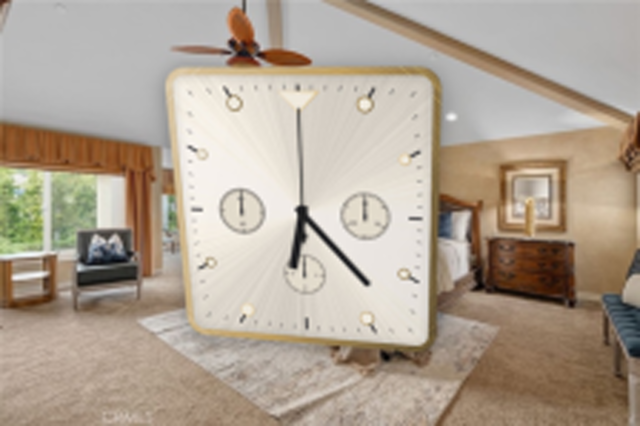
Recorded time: 6:23
